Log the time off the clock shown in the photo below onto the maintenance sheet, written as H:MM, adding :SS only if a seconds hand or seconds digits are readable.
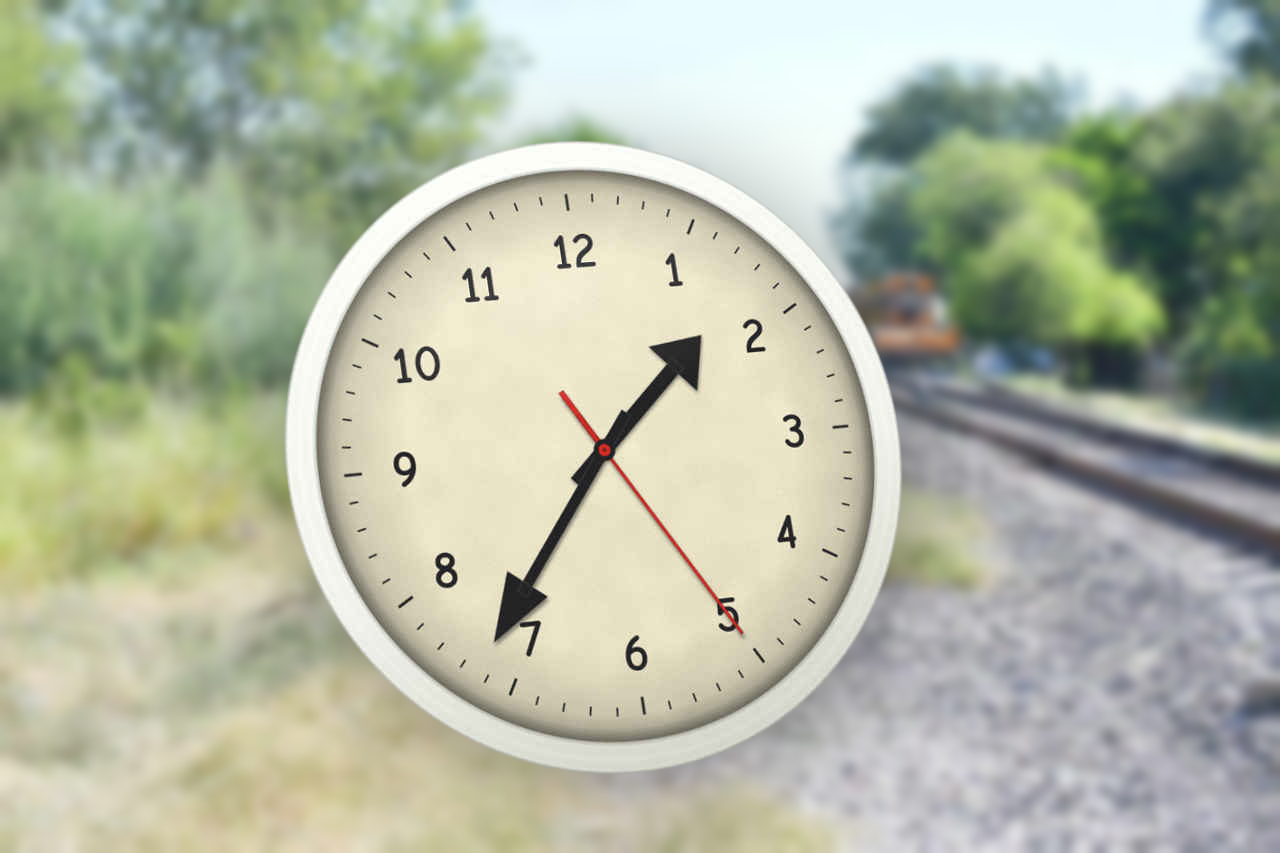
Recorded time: 1:36:25
